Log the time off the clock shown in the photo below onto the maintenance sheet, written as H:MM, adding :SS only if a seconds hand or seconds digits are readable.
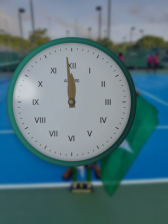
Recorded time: 11:59
